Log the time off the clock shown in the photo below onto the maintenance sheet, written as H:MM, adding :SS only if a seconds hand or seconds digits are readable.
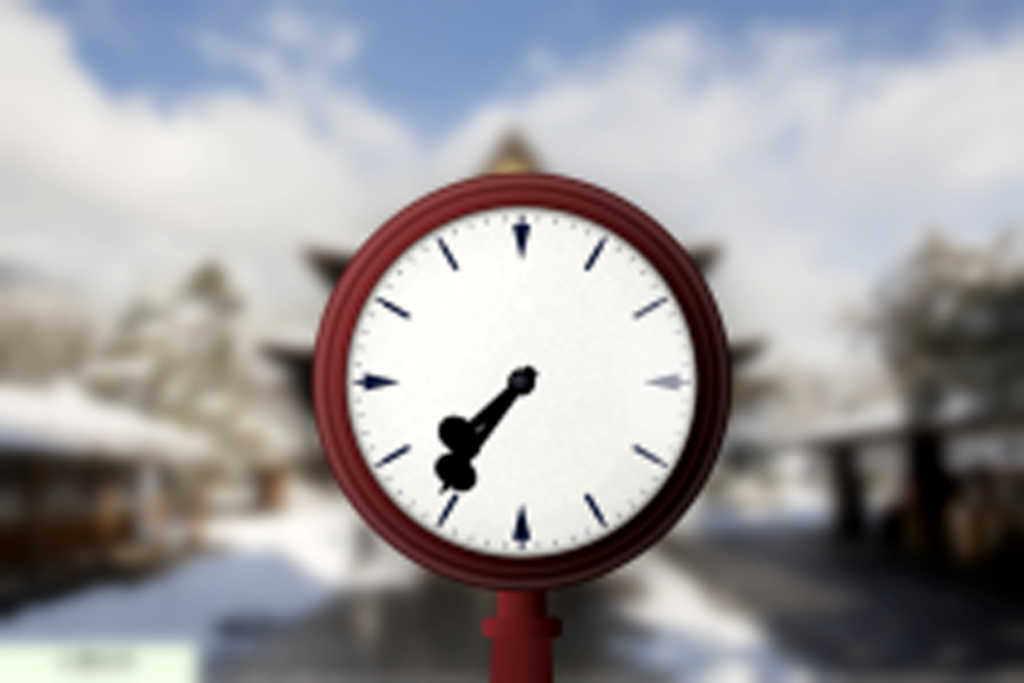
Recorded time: 7:36
